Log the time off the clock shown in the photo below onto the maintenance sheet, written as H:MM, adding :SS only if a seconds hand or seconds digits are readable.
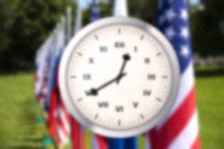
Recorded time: 12:40
